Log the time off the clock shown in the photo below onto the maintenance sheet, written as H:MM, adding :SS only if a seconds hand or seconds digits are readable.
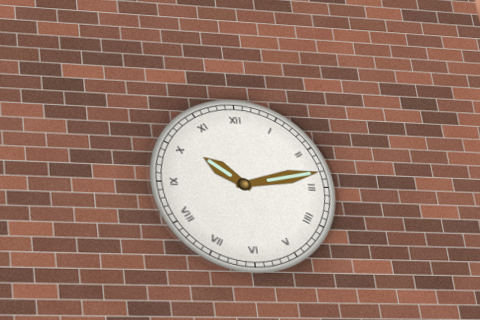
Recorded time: 10:13
